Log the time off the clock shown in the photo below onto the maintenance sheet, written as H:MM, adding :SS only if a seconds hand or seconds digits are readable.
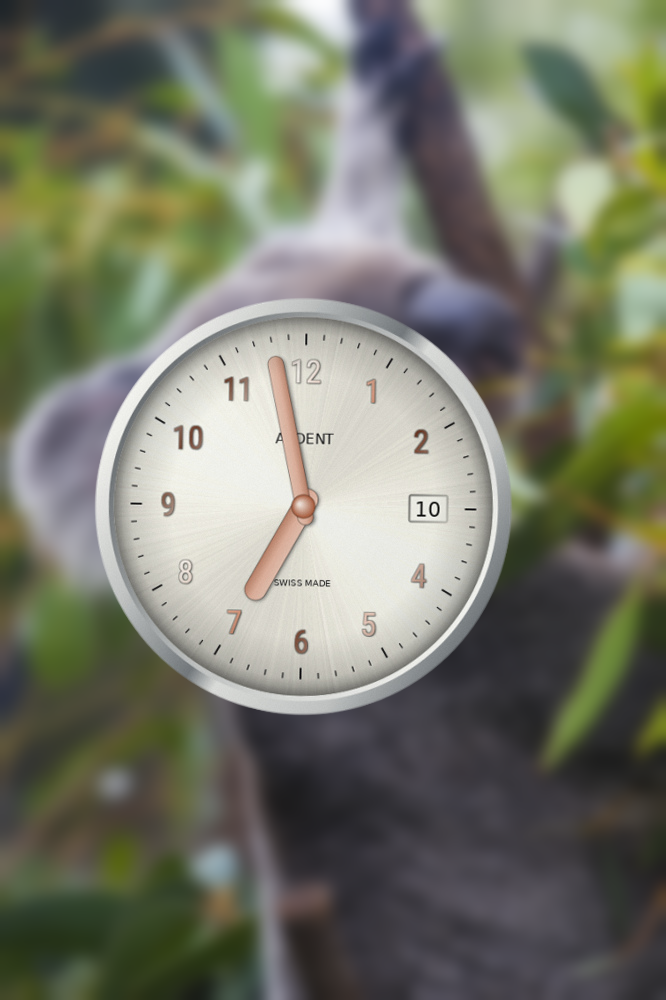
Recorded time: 6:58
